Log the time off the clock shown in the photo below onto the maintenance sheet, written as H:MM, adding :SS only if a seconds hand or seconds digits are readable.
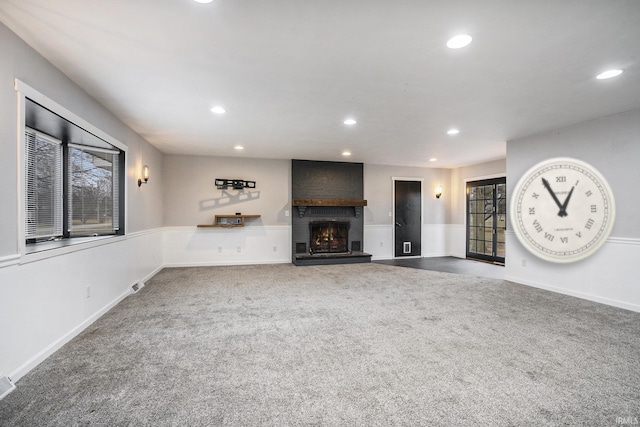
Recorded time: 12:55
